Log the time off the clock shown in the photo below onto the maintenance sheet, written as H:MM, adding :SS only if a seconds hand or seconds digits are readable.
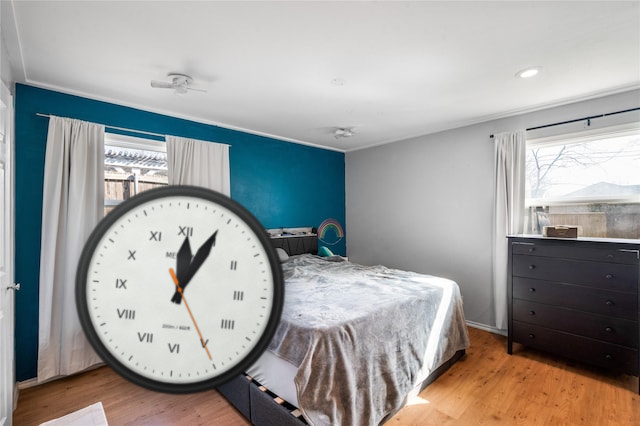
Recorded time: 12:04:25
